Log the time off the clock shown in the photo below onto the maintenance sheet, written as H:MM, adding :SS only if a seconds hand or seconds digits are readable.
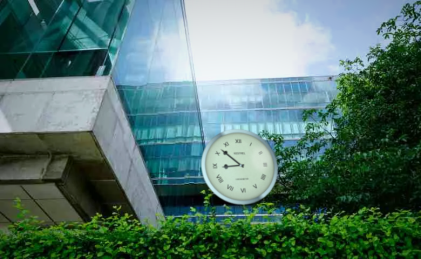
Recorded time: 8:52
